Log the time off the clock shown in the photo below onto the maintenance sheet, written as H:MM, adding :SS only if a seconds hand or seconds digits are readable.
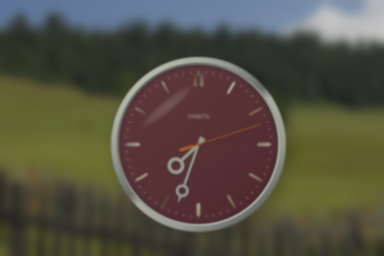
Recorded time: 7:33:12
